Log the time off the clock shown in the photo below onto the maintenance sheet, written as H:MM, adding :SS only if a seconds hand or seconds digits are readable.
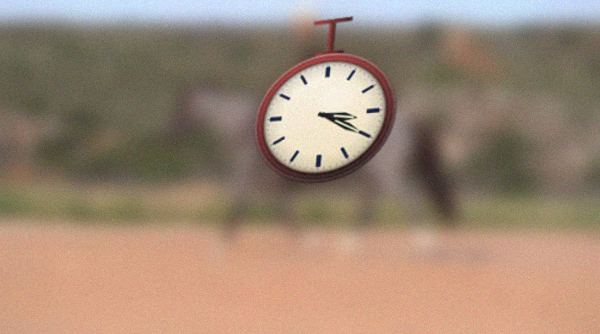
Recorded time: 3:20
